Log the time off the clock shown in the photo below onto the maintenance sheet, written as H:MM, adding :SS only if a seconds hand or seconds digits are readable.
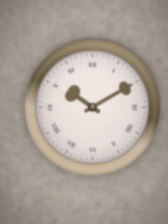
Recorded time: 10:10
